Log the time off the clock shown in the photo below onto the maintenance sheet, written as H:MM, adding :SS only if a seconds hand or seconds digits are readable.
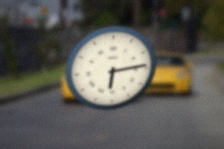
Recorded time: 6:14
